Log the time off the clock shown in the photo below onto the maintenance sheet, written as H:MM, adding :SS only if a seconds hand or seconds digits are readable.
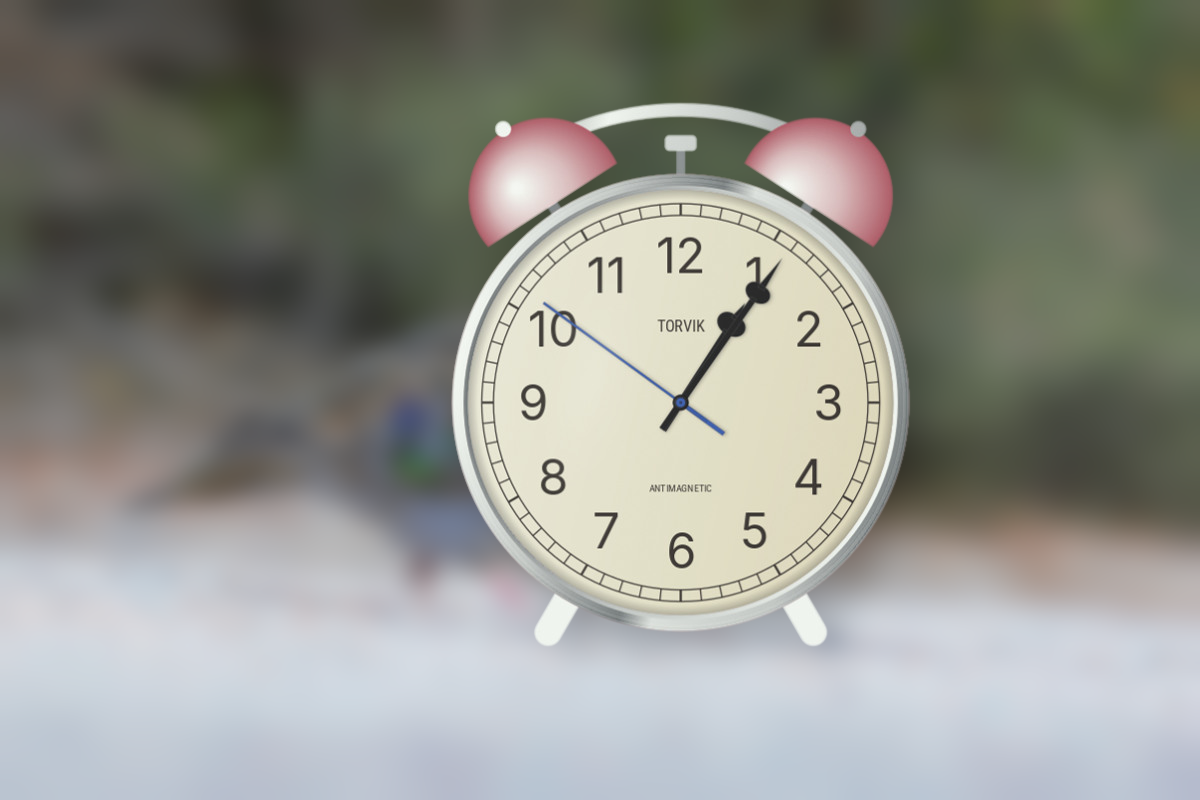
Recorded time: 1:05:51
